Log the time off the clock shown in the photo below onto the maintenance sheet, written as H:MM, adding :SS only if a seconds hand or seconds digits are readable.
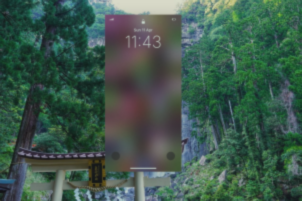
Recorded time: 11:43
